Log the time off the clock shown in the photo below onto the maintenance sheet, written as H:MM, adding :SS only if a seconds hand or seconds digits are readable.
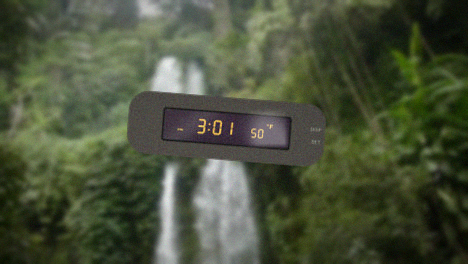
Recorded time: 3:01
